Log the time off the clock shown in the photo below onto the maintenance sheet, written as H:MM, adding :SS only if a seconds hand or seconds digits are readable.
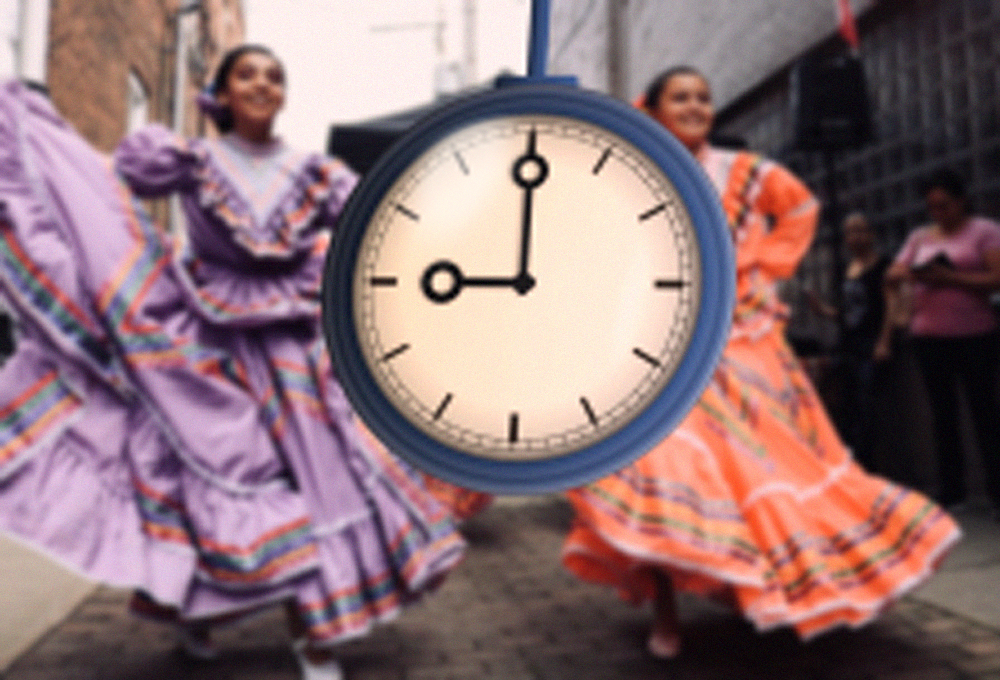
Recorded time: 9:00
